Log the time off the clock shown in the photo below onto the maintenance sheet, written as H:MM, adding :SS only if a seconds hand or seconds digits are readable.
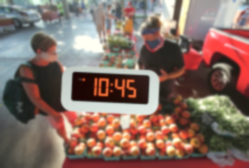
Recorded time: 10:45
